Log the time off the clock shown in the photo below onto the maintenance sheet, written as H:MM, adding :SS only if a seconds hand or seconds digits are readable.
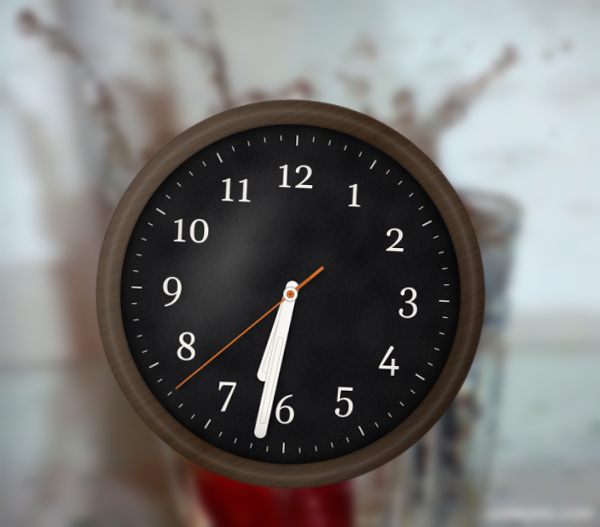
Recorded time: 6:31:38
